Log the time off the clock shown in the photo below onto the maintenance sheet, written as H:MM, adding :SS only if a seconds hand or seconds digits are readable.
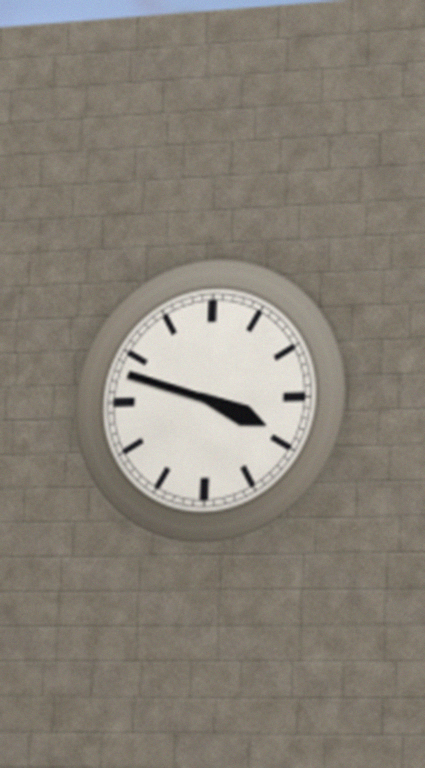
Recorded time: 3:48
